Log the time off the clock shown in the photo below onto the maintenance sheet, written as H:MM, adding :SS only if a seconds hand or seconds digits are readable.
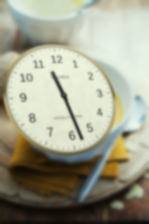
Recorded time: 11:28
